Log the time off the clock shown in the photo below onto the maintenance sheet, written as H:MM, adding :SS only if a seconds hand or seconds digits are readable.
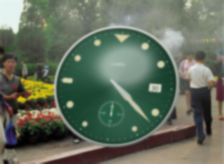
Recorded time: 4:22
